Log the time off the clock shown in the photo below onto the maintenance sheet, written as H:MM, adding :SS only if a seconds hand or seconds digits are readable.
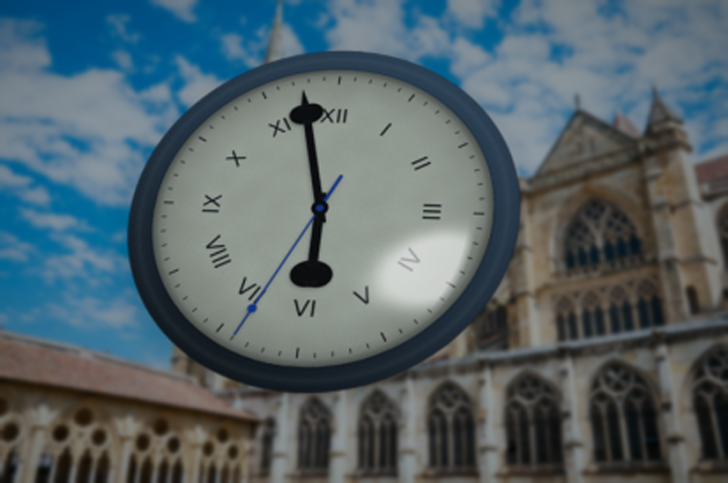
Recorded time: 5:57:34
